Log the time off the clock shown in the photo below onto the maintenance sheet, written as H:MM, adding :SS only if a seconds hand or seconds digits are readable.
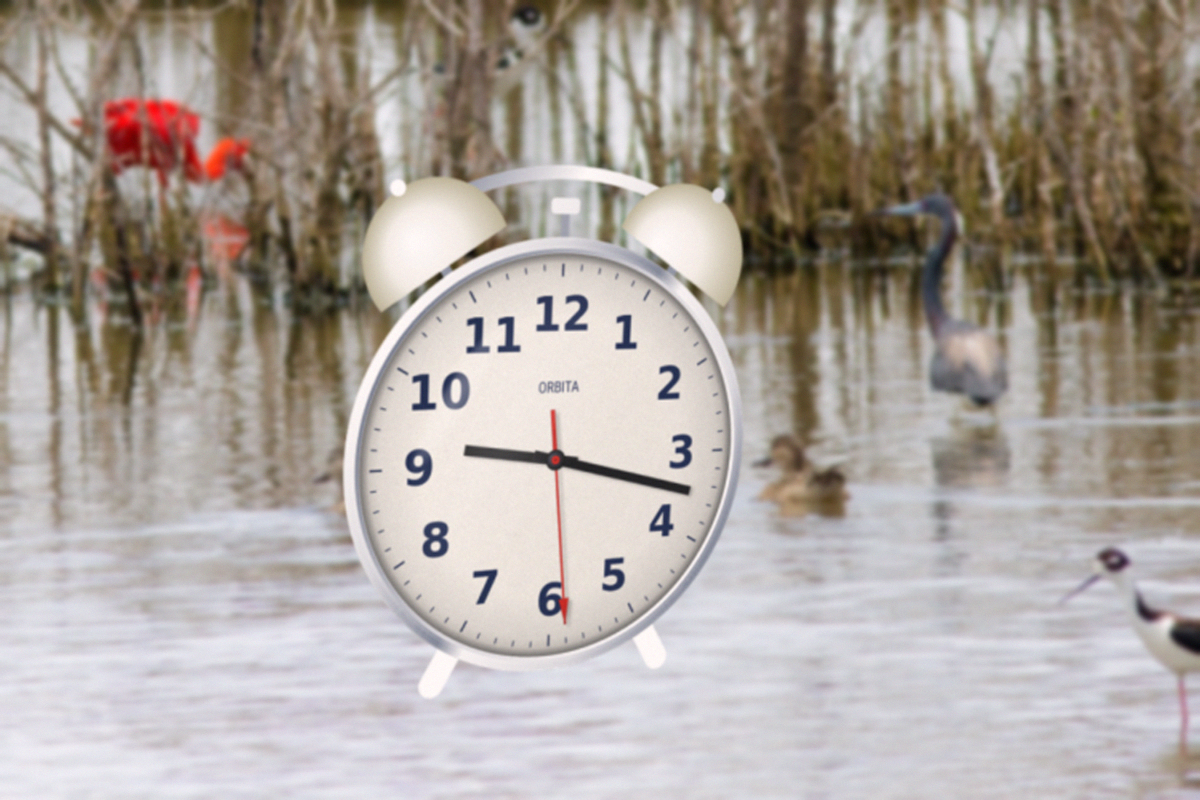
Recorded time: 9:17:29
